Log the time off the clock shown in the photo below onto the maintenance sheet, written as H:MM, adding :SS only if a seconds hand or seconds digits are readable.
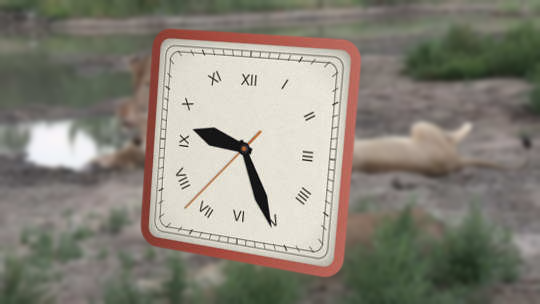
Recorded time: 9:25:37
